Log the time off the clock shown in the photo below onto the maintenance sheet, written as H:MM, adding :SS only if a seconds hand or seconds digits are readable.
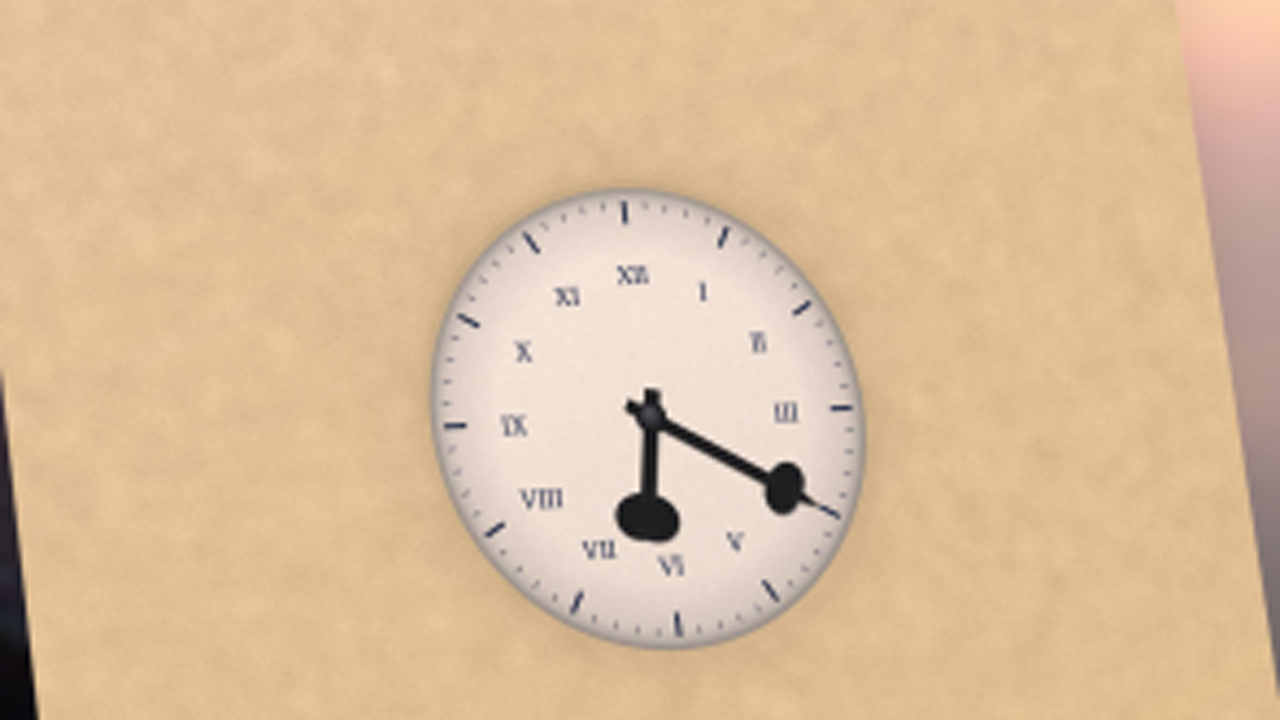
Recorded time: 6:20
